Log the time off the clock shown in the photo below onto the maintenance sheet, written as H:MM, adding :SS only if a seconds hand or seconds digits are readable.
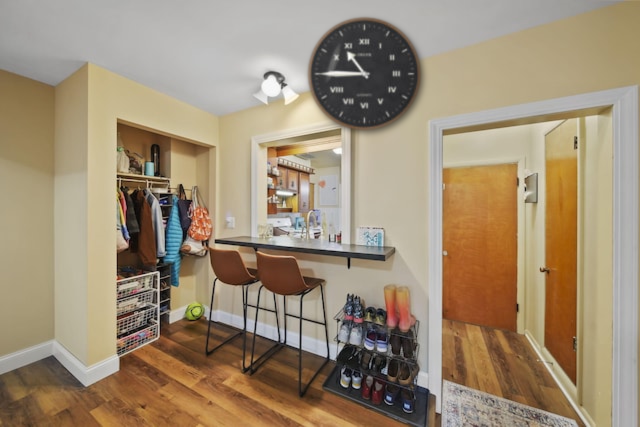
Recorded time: 10:45
